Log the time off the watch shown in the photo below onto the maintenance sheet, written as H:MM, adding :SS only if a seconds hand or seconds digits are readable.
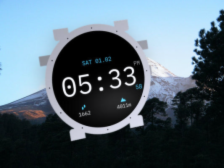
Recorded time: 5:33
